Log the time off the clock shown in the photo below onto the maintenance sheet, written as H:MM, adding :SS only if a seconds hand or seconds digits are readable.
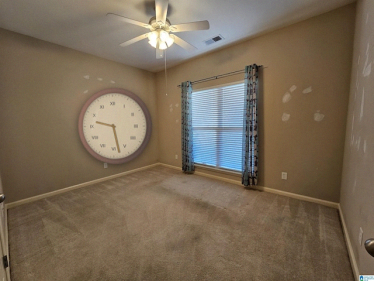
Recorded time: 9:28
